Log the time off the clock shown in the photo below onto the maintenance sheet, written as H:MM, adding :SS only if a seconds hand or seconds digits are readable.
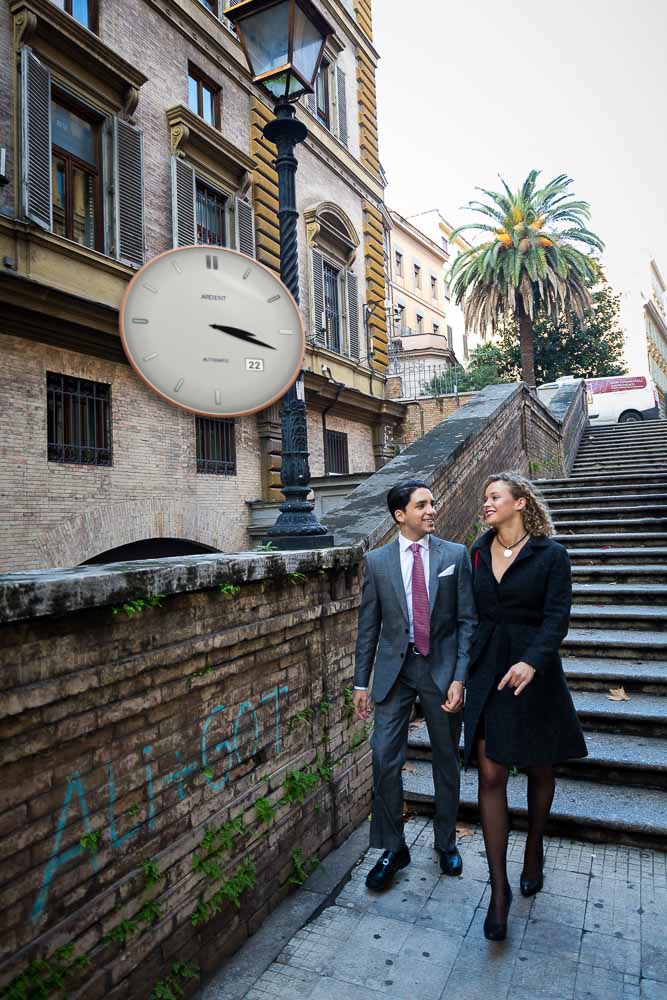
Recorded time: 3:18
